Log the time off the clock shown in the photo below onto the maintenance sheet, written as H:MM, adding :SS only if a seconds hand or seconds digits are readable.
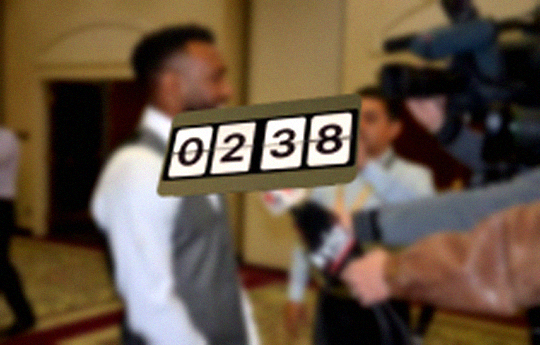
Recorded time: 2:38
